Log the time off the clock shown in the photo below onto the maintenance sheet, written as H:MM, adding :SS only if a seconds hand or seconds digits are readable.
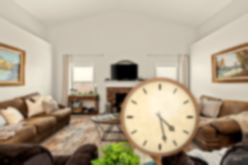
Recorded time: 4:28
